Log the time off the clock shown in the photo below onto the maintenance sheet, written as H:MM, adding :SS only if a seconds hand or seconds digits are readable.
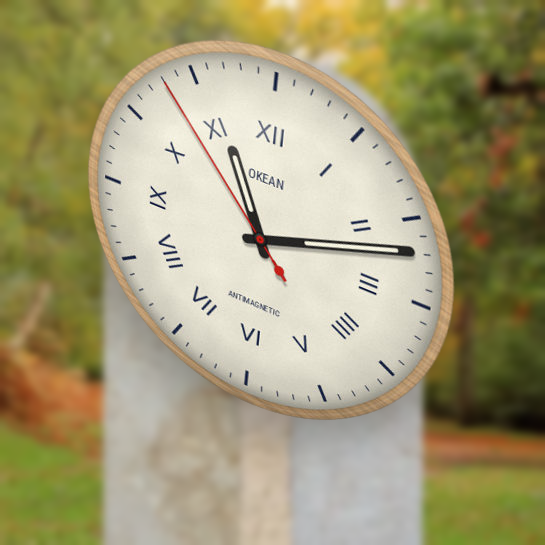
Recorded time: 11:11:53
